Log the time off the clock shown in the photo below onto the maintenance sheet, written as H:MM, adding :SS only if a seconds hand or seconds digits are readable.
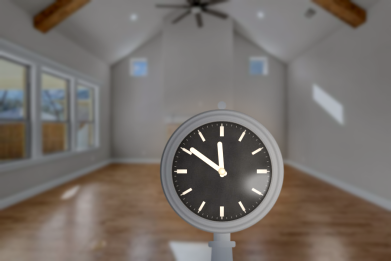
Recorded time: 11:51
